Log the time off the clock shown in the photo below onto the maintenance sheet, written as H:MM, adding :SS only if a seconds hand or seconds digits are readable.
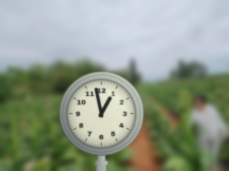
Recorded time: 12:58
